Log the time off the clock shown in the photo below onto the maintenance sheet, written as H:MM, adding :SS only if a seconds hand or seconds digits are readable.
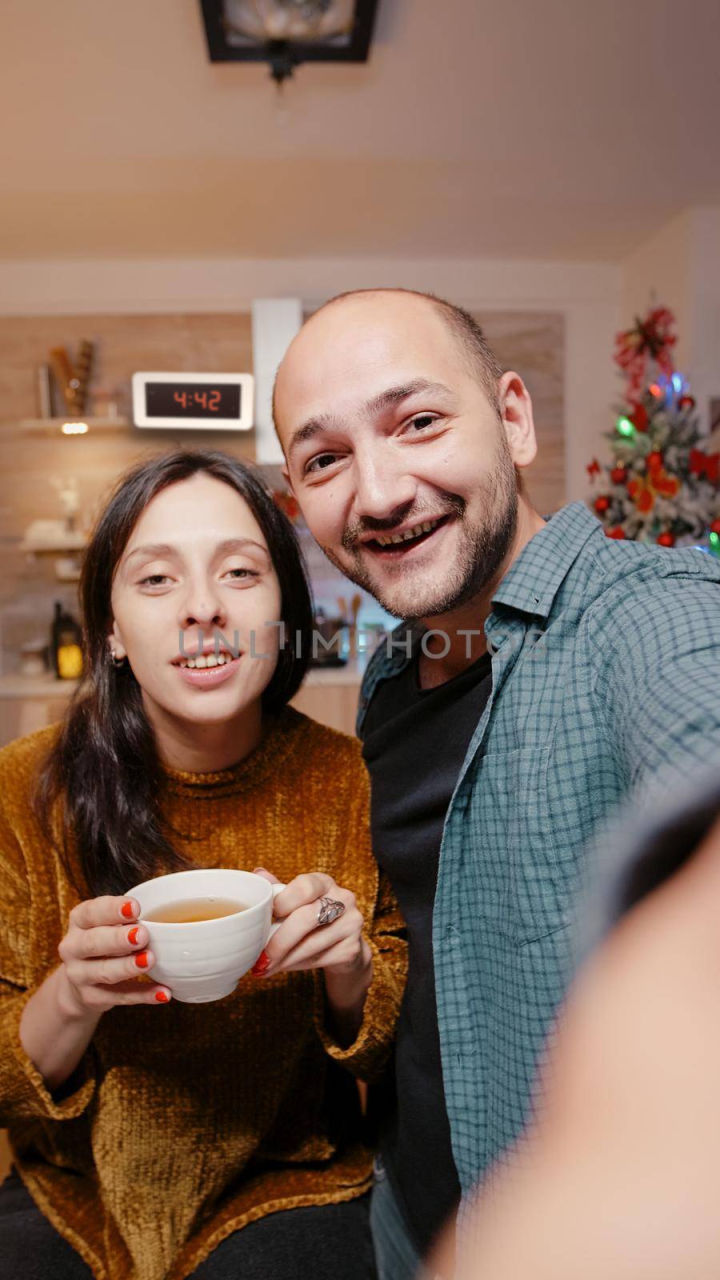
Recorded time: 4:42
